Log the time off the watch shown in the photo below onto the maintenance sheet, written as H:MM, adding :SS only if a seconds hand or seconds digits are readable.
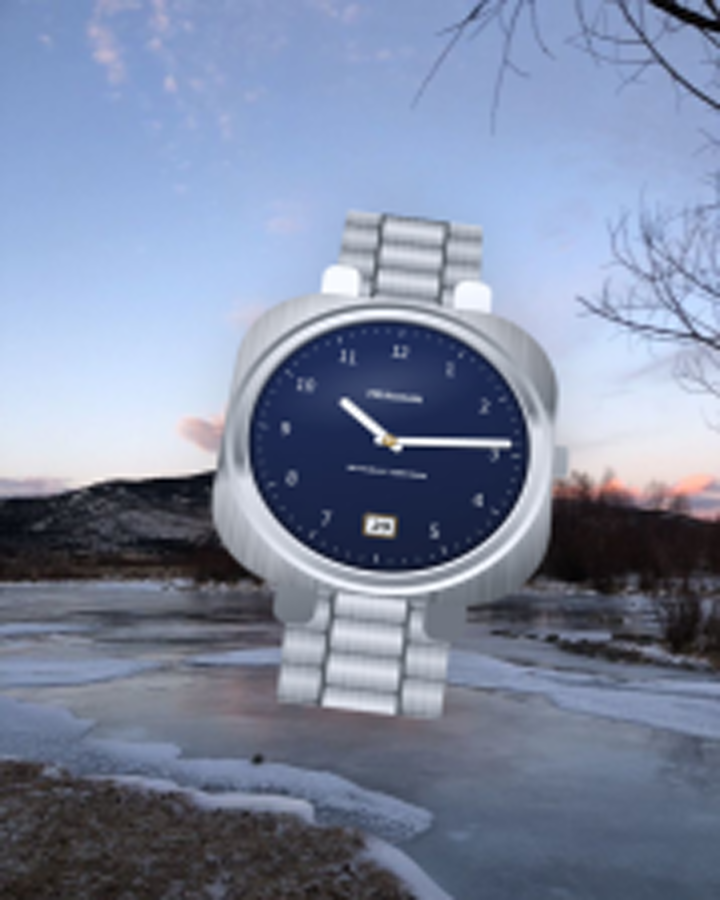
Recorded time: 10:14
